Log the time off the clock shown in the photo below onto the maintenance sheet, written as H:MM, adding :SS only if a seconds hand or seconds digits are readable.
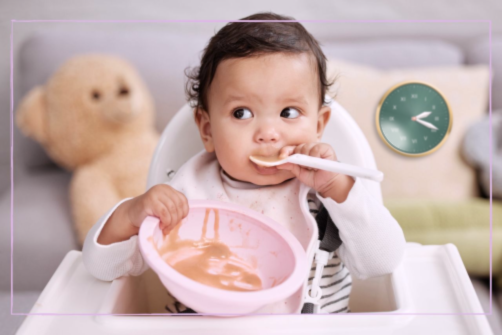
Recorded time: 2:19
